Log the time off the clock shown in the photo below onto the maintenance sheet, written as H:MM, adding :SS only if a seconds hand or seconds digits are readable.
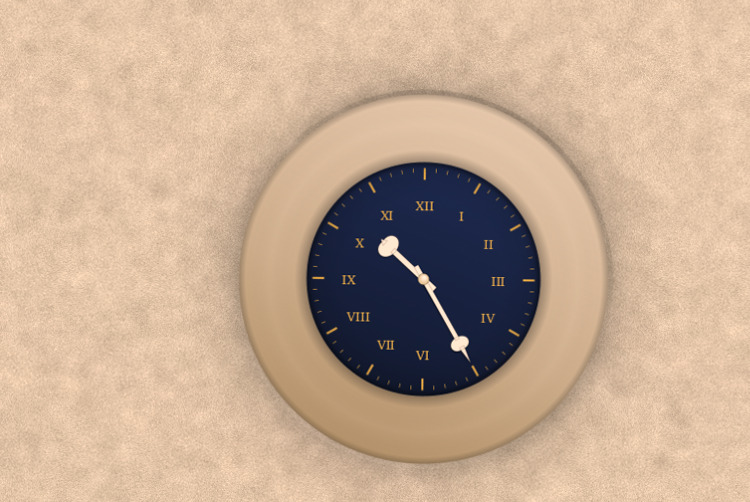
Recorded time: 10:25
